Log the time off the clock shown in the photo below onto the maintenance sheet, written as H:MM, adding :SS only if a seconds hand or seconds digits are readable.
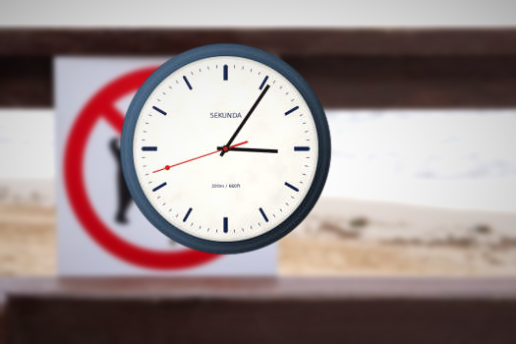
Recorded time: 3:05:42
